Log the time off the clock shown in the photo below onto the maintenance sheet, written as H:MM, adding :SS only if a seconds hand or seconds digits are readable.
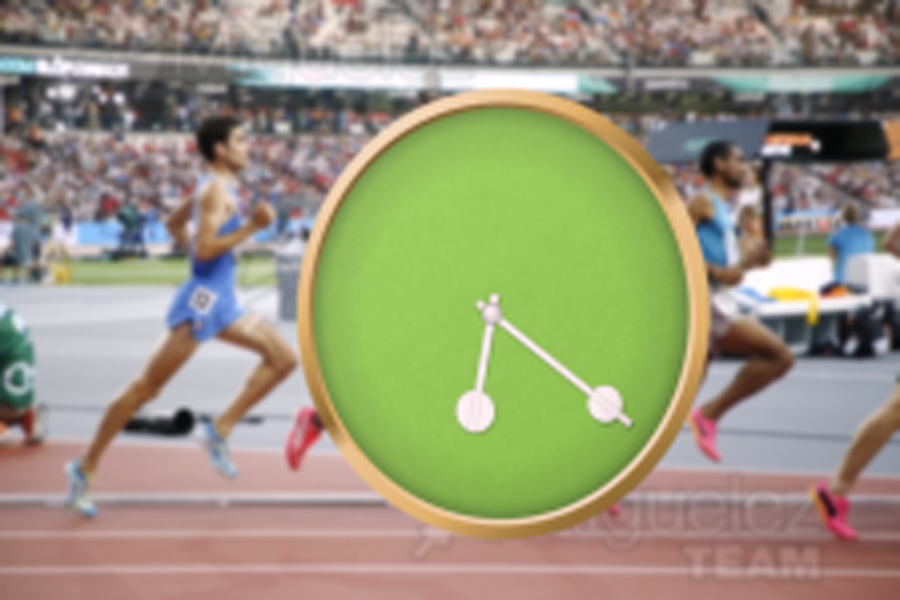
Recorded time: 6:21
